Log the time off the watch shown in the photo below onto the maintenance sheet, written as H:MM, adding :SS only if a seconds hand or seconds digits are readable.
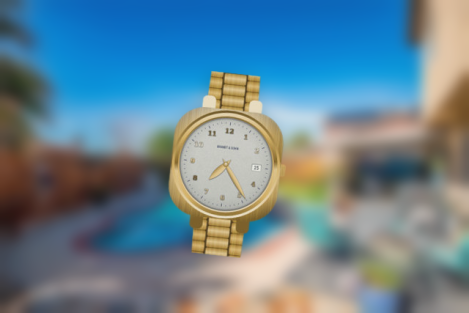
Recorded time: 7:24
